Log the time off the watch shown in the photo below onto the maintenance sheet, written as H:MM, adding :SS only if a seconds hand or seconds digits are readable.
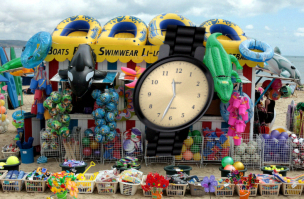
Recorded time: 11:33
